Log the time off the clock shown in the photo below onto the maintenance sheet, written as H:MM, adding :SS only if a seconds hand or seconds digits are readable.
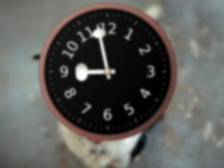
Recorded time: 8:58
